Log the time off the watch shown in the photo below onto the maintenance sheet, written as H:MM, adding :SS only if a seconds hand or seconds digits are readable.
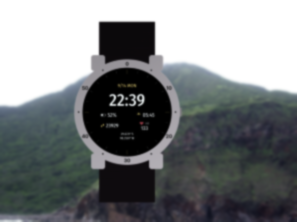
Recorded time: 22:39
